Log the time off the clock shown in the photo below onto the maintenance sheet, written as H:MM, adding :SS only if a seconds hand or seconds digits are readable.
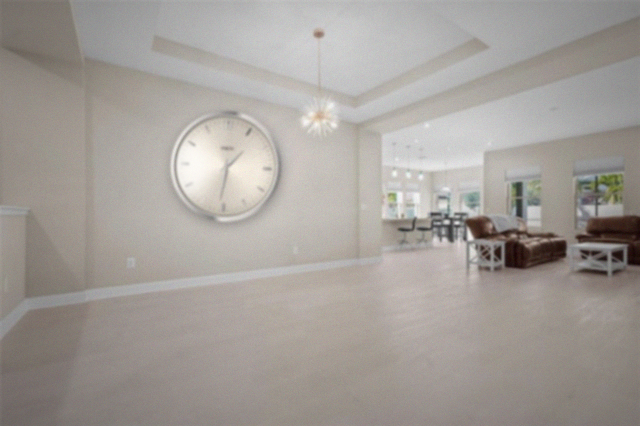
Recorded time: 1:31
